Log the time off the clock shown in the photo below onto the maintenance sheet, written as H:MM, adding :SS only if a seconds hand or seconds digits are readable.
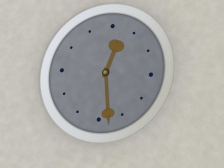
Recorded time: 12:28
